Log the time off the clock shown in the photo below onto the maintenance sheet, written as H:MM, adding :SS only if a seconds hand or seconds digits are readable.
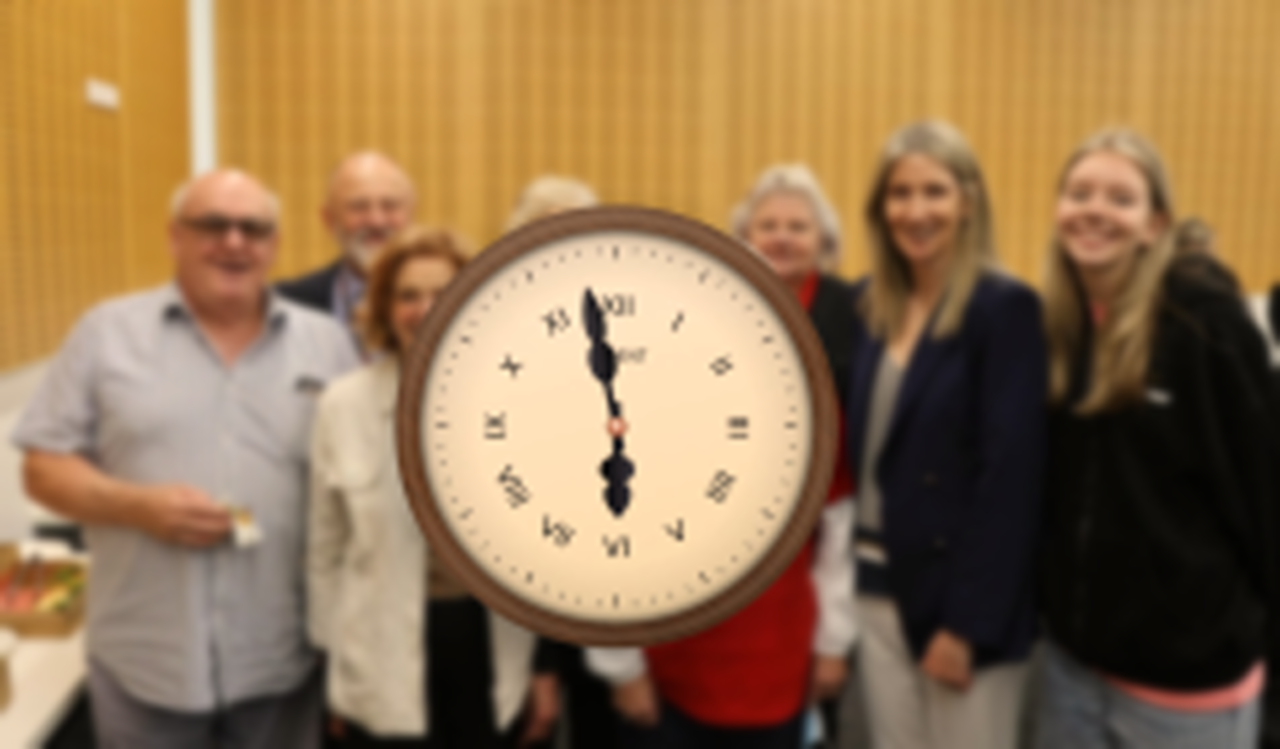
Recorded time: 5:58
